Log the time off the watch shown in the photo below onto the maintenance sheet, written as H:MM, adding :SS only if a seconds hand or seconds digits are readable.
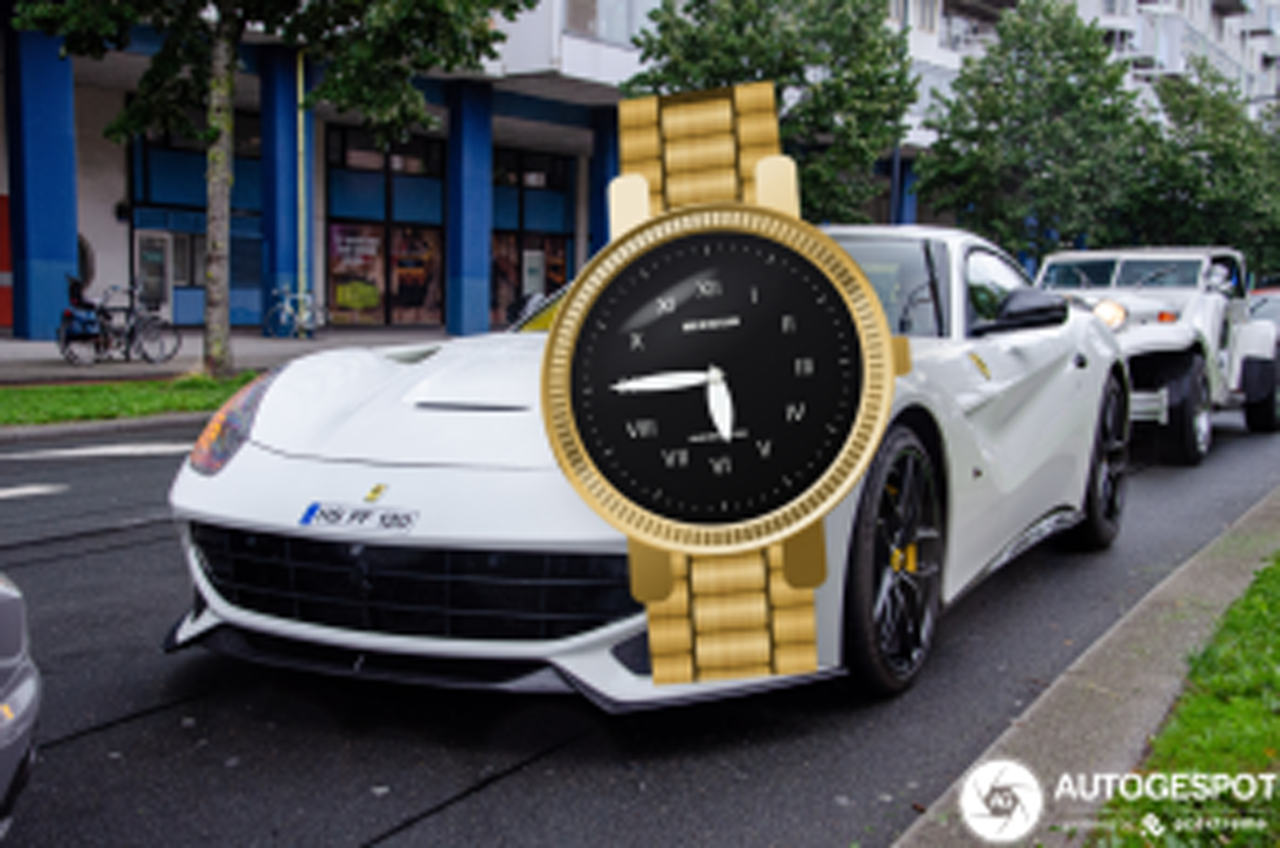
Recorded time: 5:45
